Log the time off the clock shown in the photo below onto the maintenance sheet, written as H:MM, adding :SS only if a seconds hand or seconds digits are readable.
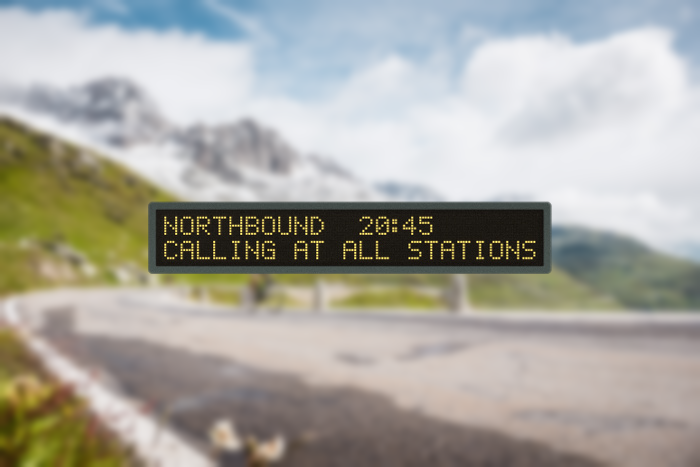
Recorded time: 20:45
